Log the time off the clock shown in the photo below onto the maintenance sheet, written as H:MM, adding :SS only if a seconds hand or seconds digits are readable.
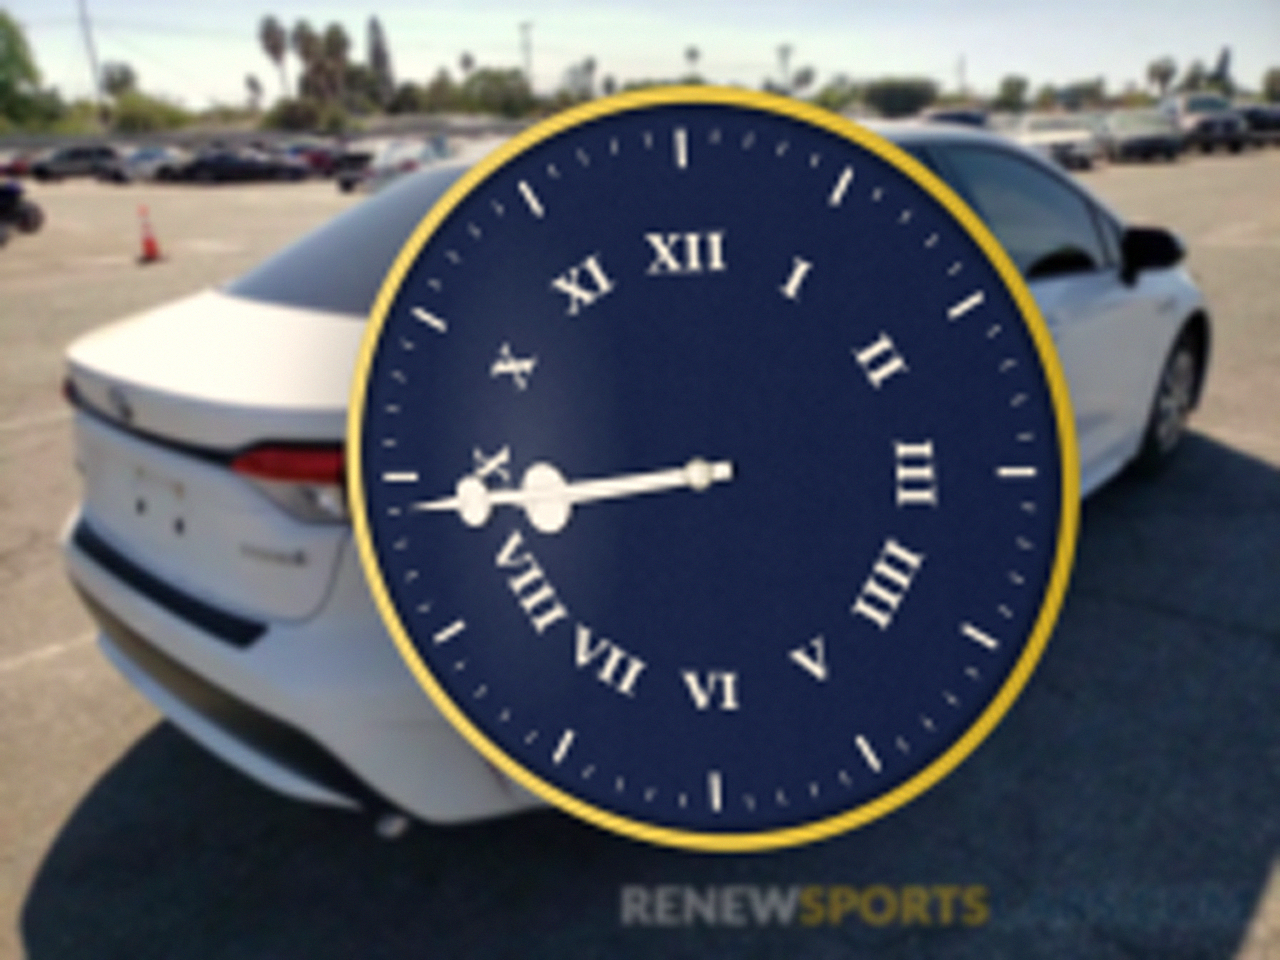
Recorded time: 8:44
